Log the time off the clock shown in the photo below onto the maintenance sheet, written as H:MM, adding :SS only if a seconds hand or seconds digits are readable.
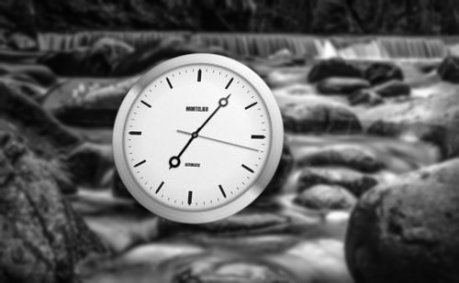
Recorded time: 7:06:17
